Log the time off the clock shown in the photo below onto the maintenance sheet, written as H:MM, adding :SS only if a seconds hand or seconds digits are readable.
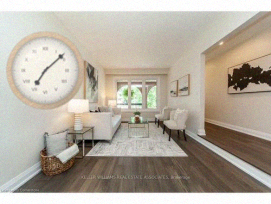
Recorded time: 7:08
